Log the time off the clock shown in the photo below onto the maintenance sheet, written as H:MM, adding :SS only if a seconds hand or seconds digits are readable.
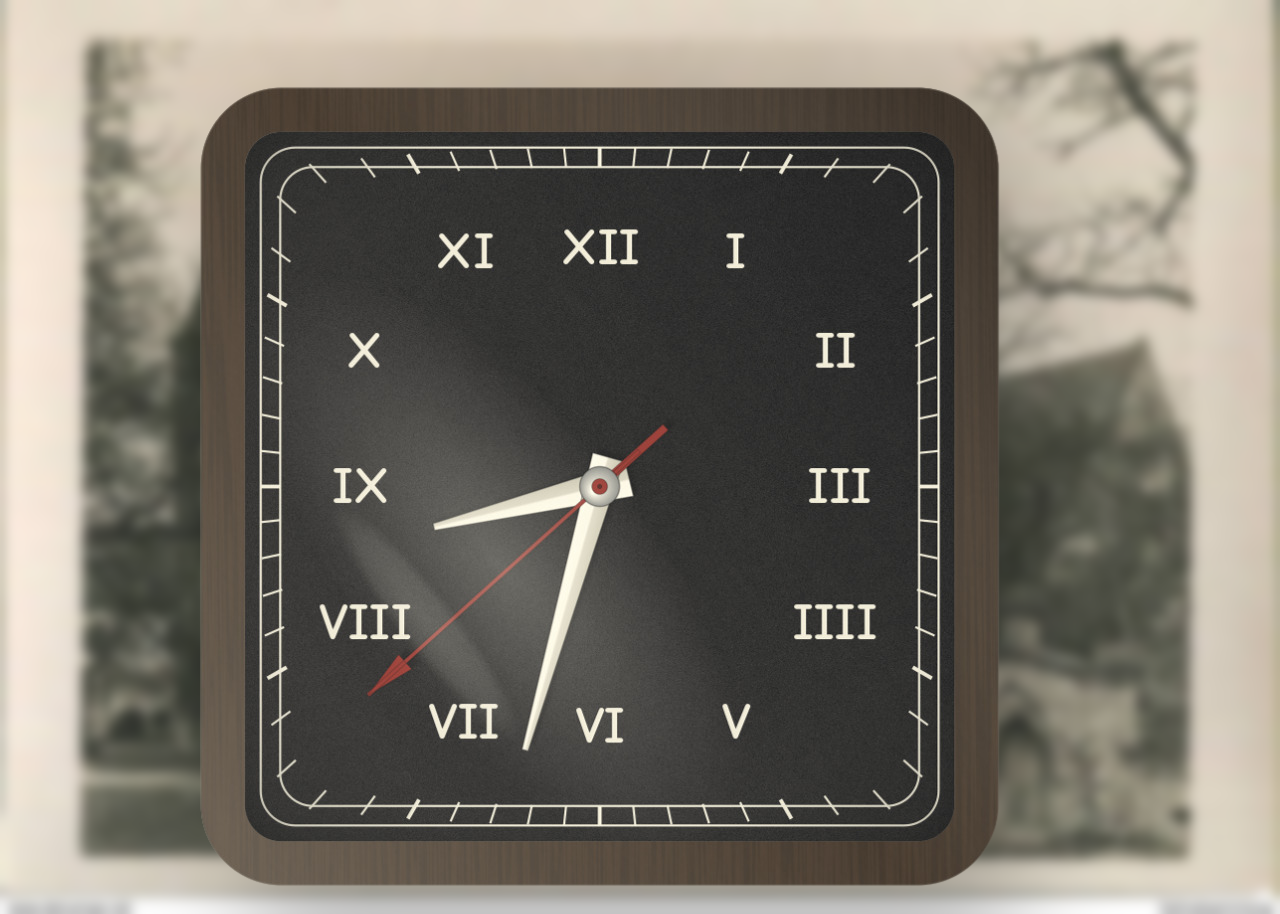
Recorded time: 8:32:38
